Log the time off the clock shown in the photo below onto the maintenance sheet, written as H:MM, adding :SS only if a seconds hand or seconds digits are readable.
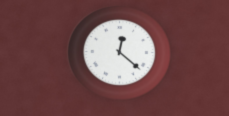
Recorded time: 12:22
